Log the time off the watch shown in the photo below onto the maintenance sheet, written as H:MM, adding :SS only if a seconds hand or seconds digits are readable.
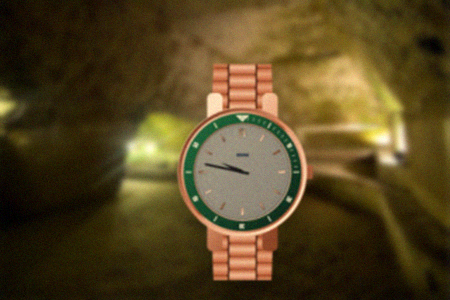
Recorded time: 9:47
